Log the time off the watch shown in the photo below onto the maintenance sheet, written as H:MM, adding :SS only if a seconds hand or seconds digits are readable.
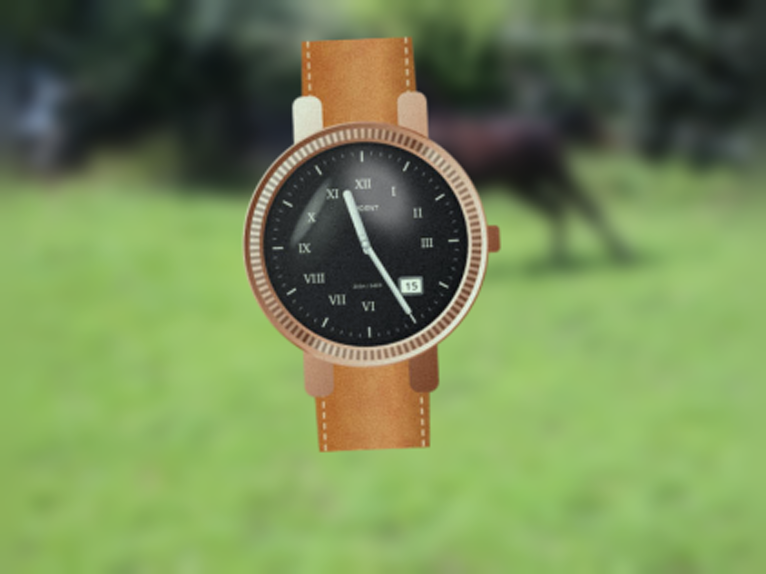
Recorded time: 11:25
